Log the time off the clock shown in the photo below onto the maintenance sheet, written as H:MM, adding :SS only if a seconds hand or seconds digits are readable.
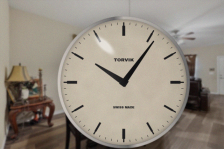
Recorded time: 10:06
